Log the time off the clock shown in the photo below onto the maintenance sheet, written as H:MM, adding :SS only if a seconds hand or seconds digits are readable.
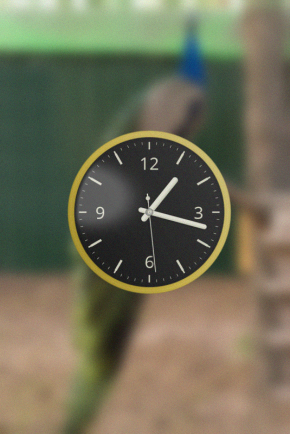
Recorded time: 1:17:29
